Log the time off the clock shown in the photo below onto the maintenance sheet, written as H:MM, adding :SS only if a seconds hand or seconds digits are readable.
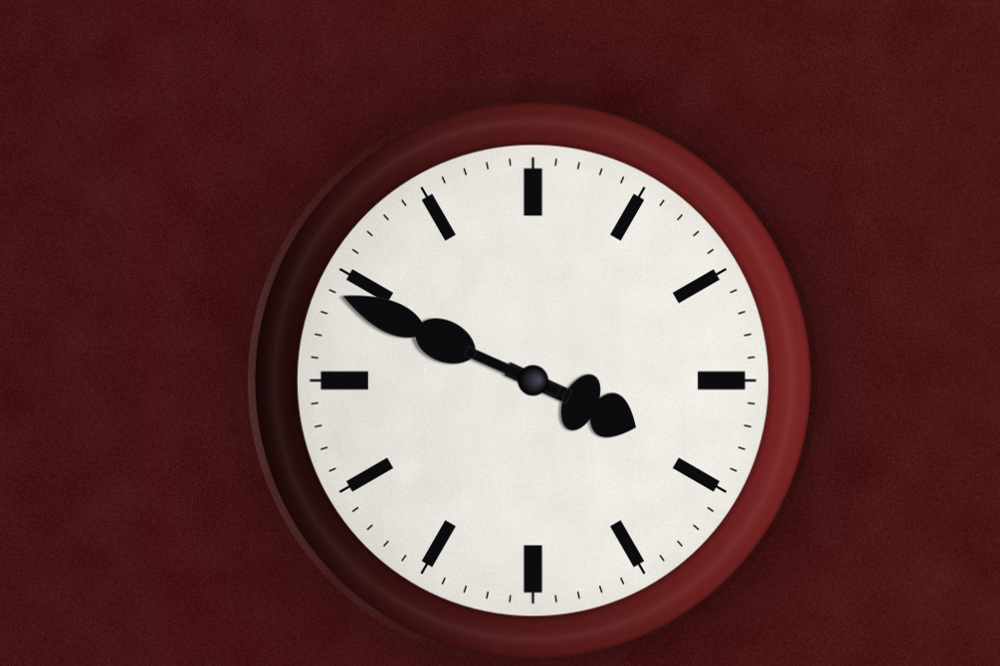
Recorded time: 3:49
